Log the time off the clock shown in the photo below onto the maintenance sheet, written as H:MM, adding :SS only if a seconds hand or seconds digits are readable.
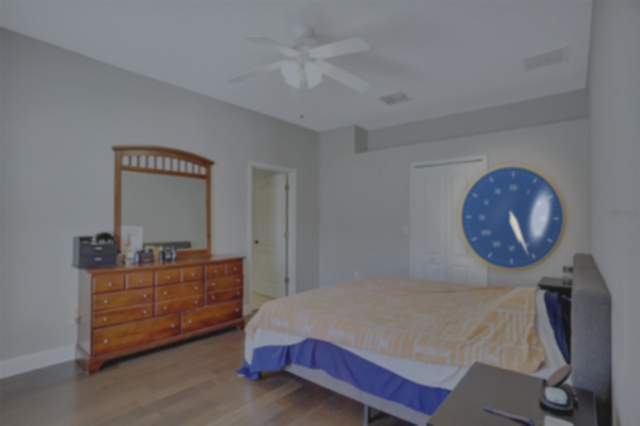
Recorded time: 5:26
